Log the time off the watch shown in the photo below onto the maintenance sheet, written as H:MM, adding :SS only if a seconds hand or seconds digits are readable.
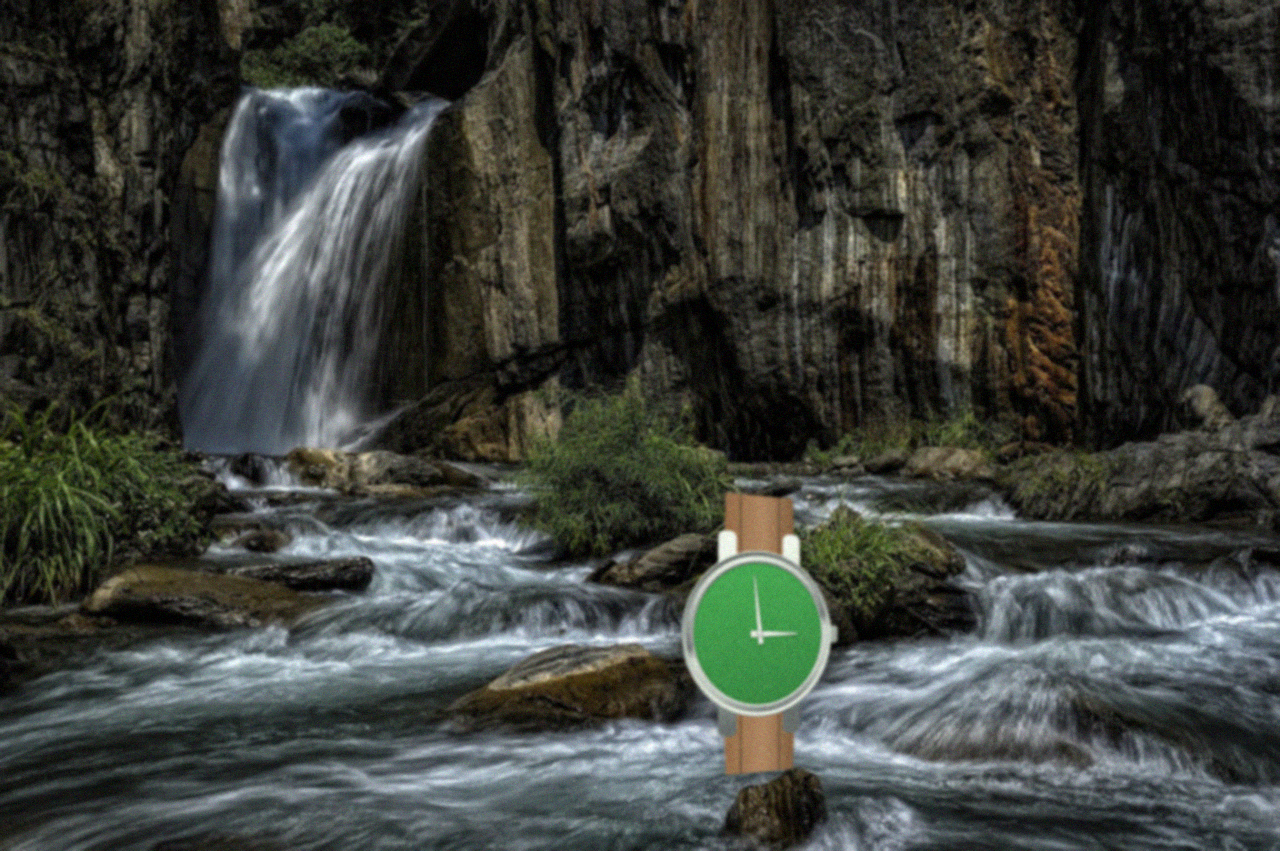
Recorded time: 2:59
